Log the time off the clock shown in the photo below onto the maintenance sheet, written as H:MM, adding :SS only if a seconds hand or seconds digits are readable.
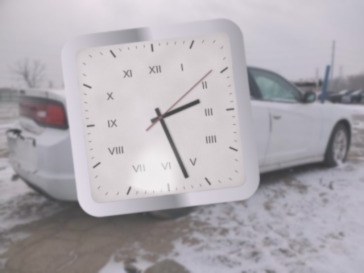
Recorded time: 2:27:09
